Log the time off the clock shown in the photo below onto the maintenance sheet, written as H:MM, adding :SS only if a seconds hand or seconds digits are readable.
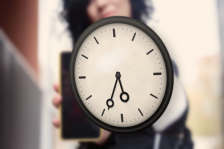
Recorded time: 5:34
